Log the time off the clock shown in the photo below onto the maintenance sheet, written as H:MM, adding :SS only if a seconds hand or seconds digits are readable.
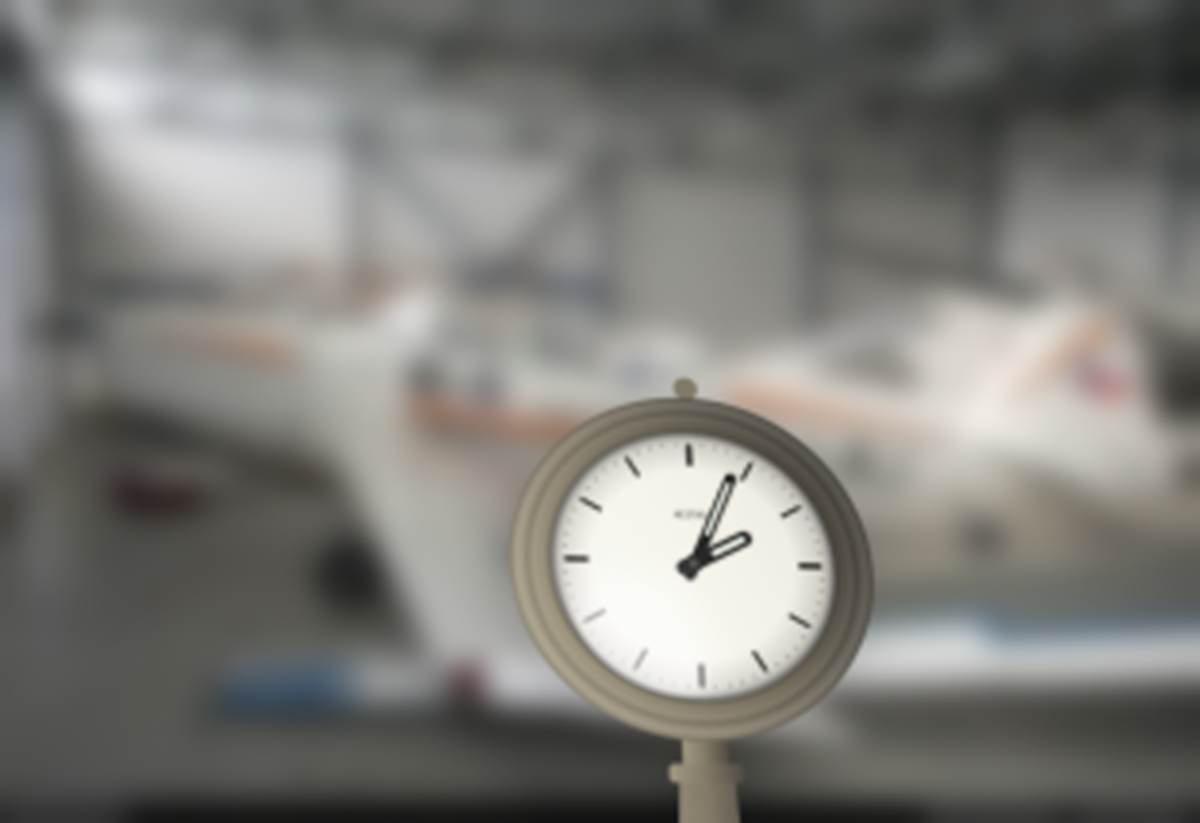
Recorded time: 2:04
